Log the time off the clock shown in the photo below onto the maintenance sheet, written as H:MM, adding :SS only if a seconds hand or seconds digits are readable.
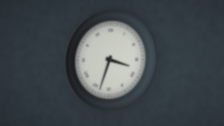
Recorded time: 3:33
